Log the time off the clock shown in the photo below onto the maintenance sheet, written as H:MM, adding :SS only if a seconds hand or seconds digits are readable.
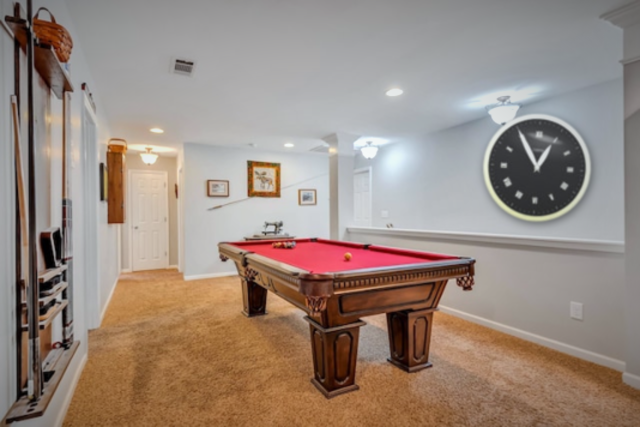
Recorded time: 12:55
